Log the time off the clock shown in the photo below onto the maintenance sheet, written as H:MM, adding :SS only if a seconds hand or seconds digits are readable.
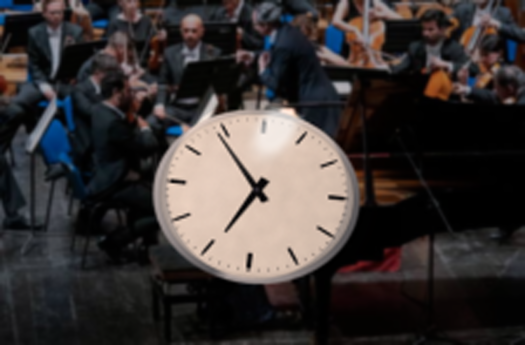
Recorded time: 6:54
